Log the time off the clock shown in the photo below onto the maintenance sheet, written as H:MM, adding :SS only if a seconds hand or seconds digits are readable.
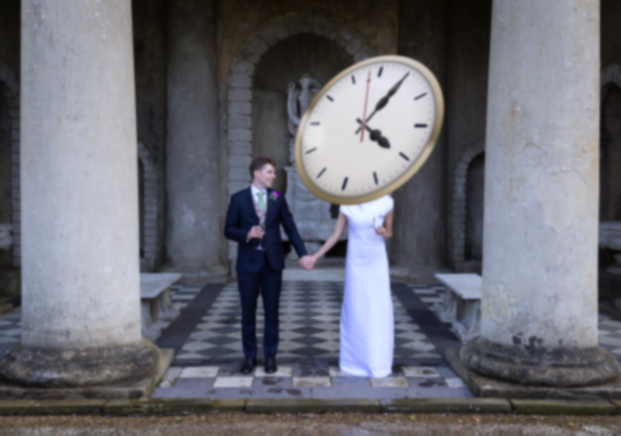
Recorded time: 4:04:58
